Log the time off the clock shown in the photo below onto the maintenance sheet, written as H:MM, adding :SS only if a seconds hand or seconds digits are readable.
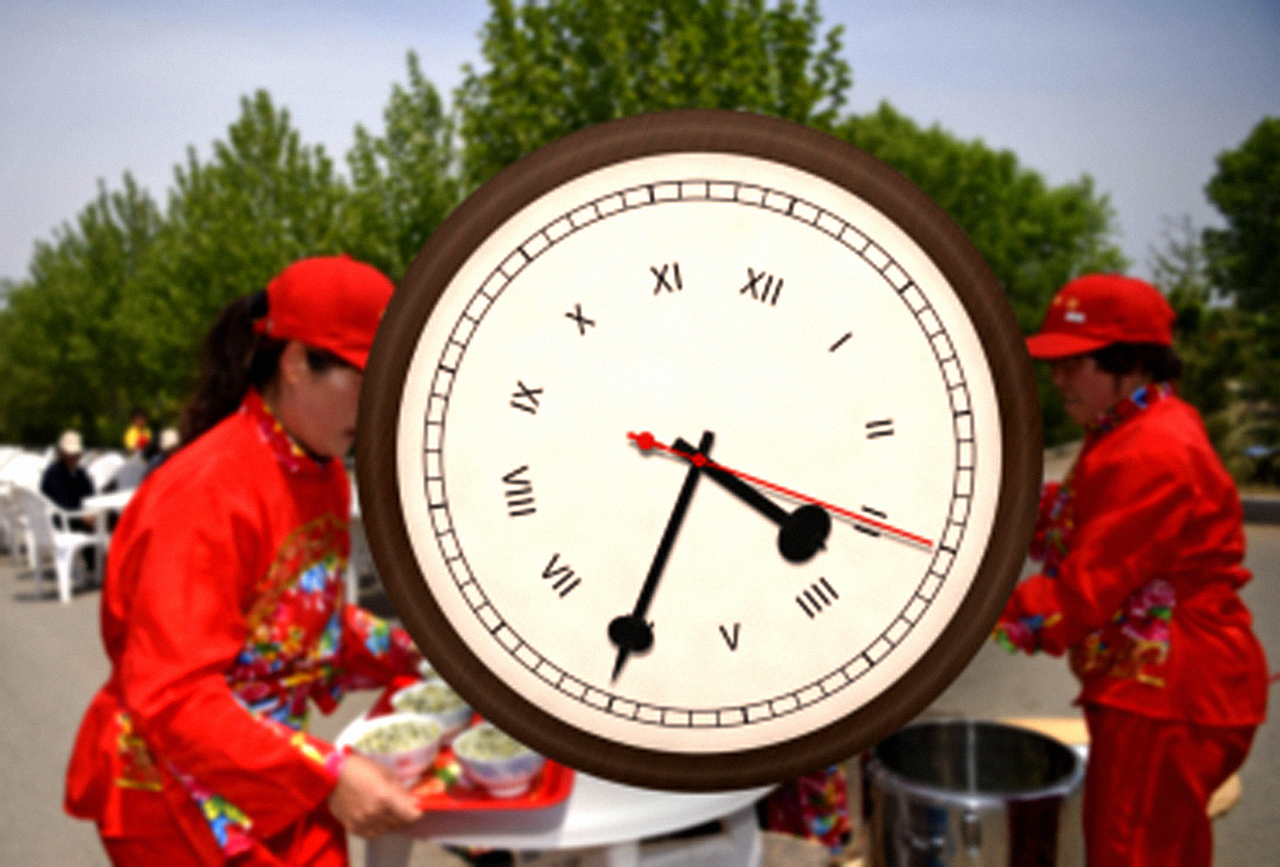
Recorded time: 3:30:15
